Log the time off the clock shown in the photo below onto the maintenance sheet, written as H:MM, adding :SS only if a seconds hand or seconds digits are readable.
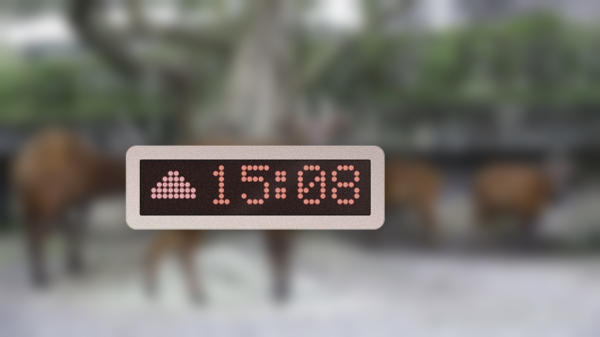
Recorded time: 15:08
